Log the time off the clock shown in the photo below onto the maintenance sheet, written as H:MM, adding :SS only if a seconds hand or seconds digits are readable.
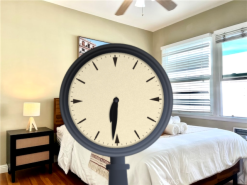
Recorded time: 6:31
